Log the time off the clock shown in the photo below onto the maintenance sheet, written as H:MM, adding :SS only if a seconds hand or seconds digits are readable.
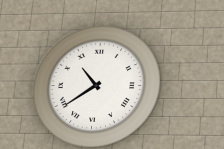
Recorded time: 10:39
